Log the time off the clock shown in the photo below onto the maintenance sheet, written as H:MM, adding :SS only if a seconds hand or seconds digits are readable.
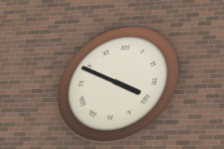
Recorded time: 3:49
